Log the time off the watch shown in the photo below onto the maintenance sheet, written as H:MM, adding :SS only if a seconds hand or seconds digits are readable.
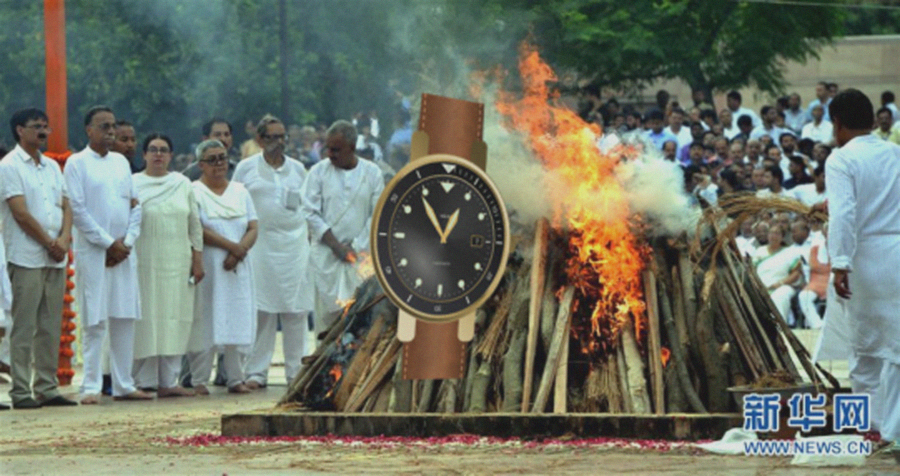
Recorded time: 12:54
